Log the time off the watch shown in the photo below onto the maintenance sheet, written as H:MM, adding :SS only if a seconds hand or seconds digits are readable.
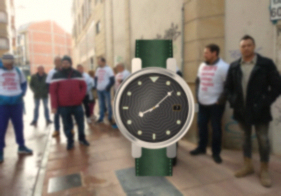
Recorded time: 8:08
